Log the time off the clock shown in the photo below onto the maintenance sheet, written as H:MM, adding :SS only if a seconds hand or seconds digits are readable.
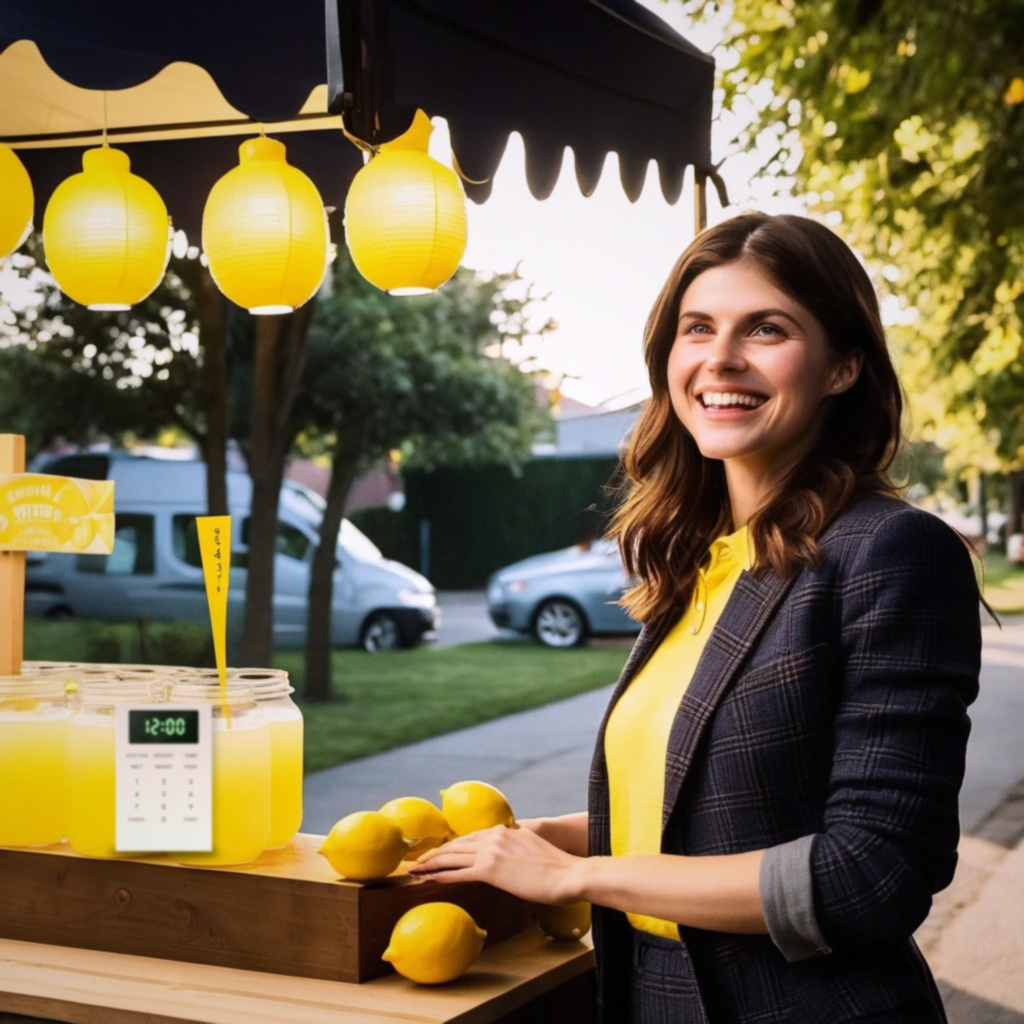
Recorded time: 12:00
